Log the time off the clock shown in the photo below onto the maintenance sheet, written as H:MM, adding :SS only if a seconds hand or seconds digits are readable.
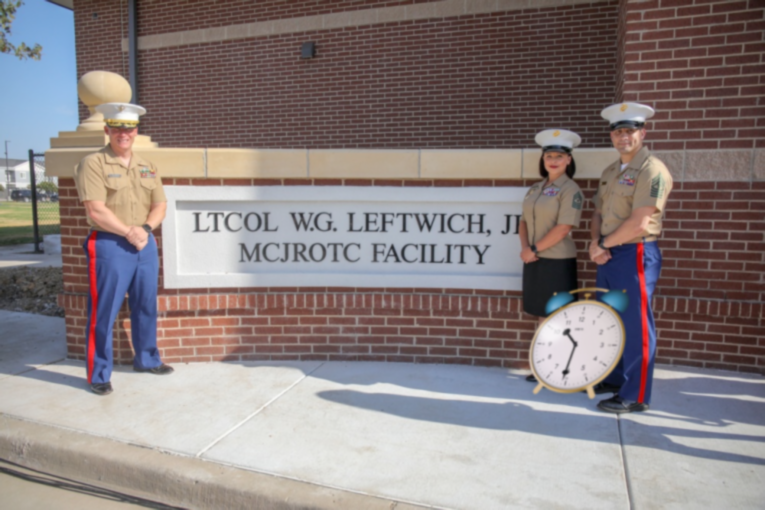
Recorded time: 10:31
